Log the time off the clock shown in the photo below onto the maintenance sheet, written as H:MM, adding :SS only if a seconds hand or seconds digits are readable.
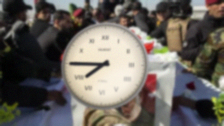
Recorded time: 7:45
